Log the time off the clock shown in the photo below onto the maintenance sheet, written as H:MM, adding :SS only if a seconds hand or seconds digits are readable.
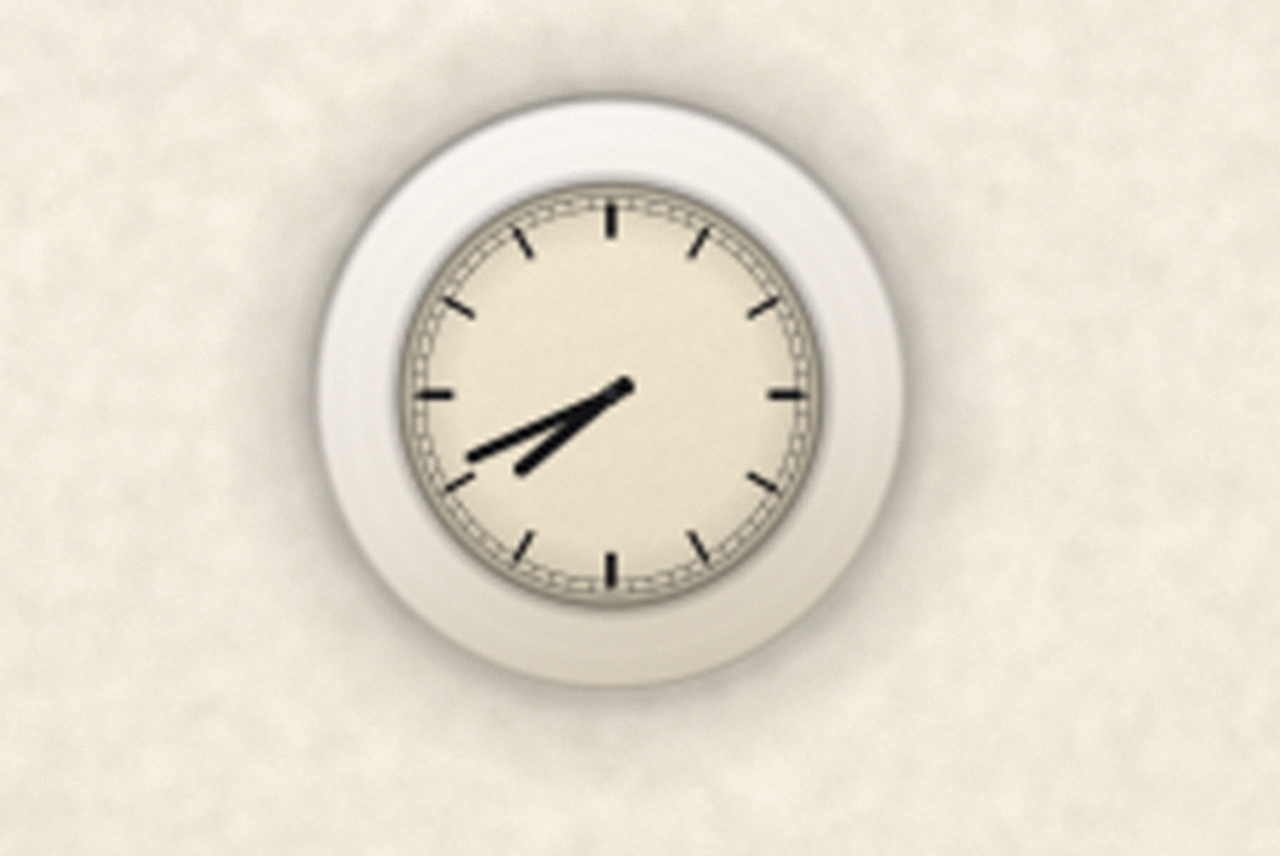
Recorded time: 7:41
